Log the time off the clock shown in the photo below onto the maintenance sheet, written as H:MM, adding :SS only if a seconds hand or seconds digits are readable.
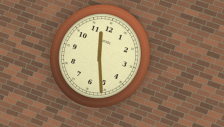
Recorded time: 11:26
